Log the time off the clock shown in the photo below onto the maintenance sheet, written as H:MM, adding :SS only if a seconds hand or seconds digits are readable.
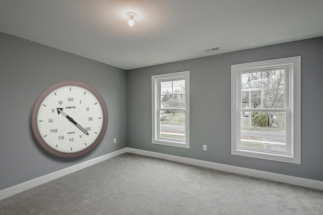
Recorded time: 10:22
